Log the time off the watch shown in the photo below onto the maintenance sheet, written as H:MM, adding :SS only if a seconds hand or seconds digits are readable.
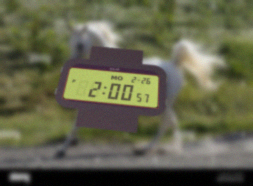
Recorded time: 2:00
